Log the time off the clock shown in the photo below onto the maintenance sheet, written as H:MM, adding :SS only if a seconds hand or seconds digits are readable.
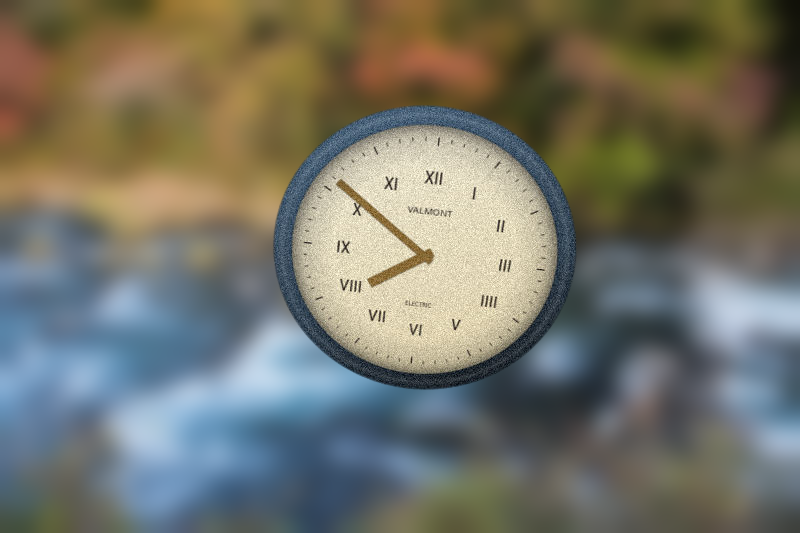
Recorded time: 7:51
